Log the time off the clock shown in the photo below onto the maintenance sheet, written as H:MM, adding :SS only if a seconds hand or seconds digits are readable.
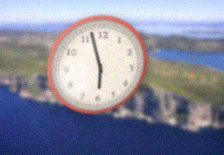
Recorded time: 5:57
